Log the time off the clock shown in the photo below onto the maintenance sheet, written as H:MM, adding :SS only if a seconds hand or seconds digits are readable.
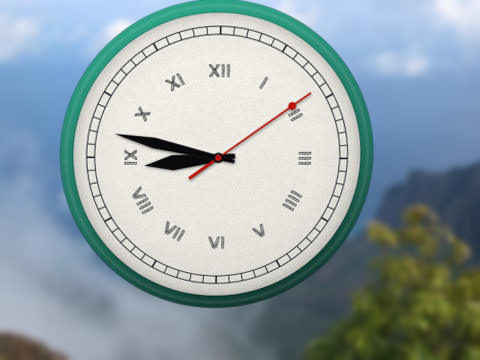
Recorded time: 8:47:09
